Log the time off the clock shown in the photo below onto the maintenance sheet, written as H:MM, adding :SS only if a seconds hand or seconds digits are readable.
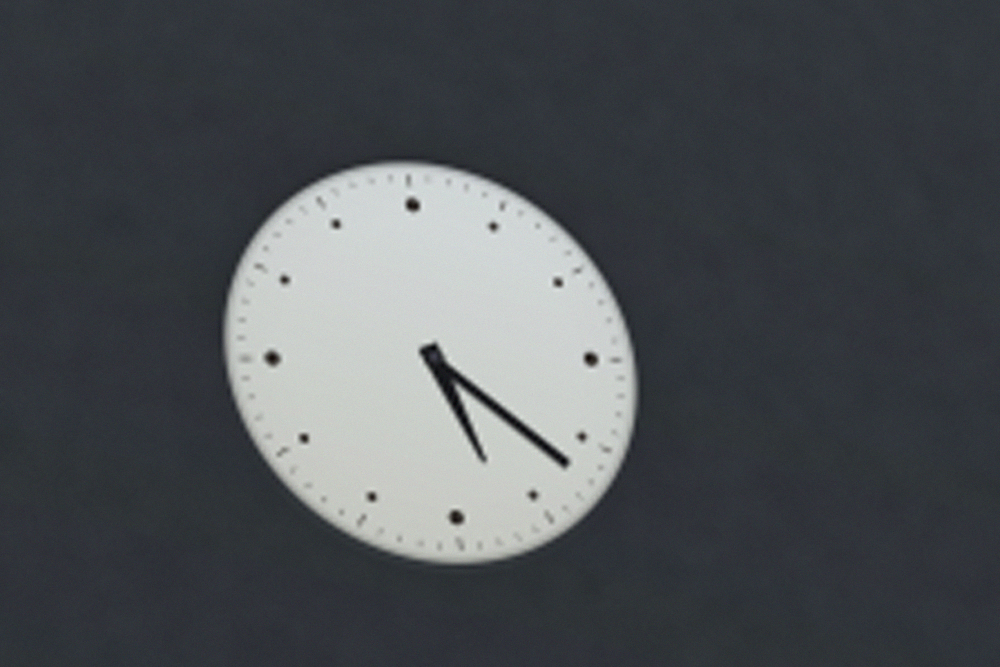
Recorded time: 5:22
